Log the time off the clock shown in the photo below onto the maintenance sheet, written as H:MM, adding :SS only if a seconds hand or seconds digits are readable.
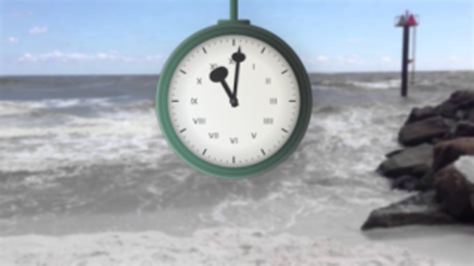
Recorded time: 11:01
